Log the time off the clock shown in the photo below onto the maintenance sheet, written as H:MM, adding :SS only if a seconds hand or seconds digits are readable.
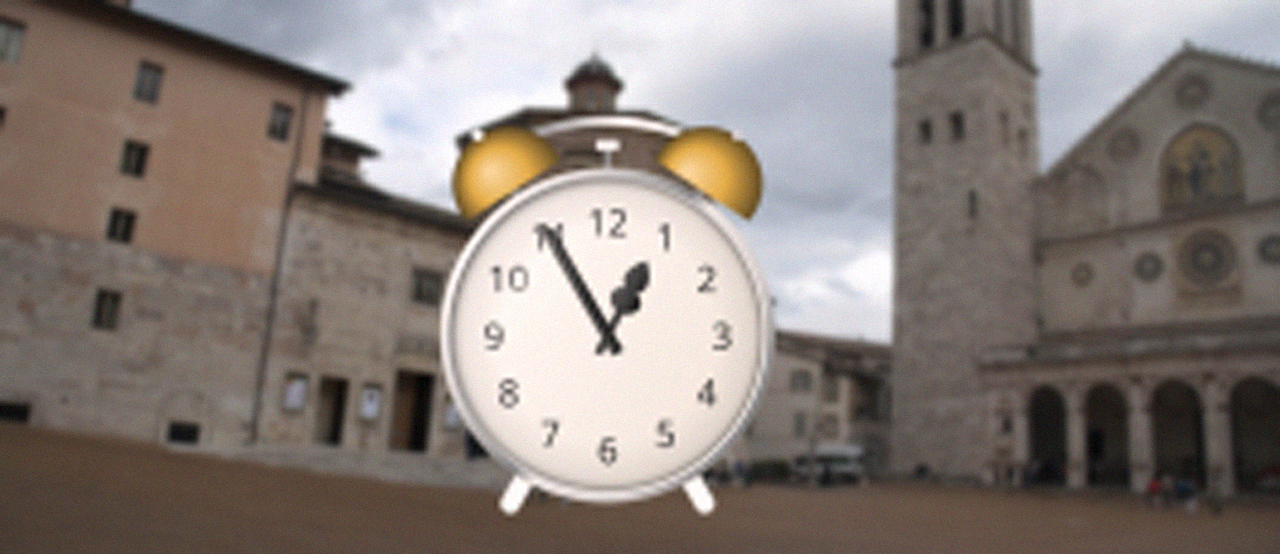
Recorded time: 12:55
